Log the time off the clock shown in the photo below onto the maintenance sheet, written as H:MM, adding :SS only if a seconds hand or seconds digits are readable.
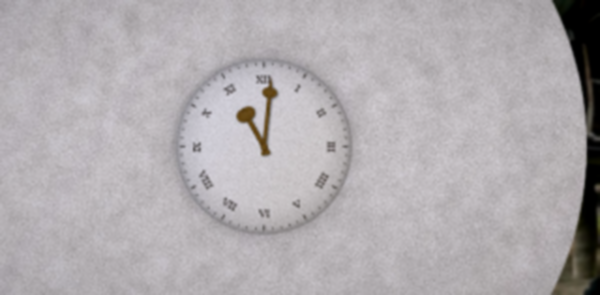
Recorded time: 11:01
